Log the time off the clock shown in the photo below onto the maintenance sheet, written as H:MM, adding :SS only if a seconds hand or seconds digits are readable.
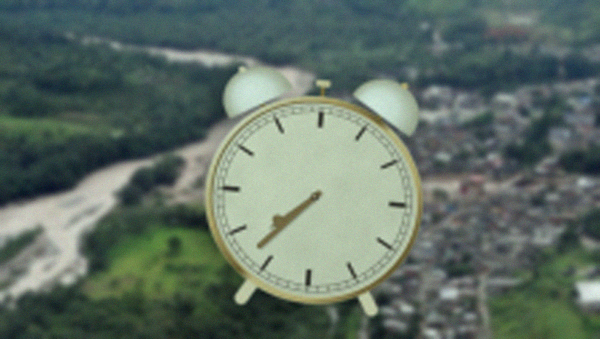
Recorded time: 7:37
